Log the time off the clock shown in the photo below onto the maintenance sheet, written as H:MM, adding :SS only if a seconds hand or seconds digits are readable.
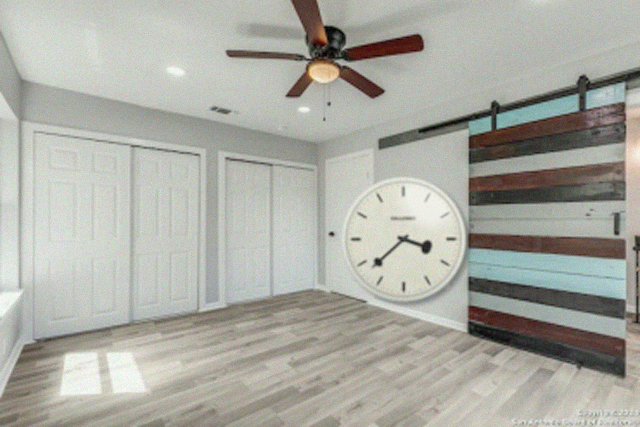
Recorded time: 3:38
